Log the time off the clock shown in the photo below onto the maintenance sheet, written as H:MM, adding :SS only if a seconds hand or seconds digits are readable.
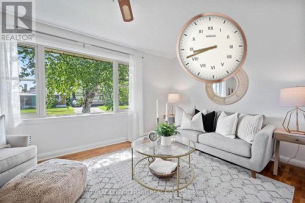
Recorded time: 8:42
